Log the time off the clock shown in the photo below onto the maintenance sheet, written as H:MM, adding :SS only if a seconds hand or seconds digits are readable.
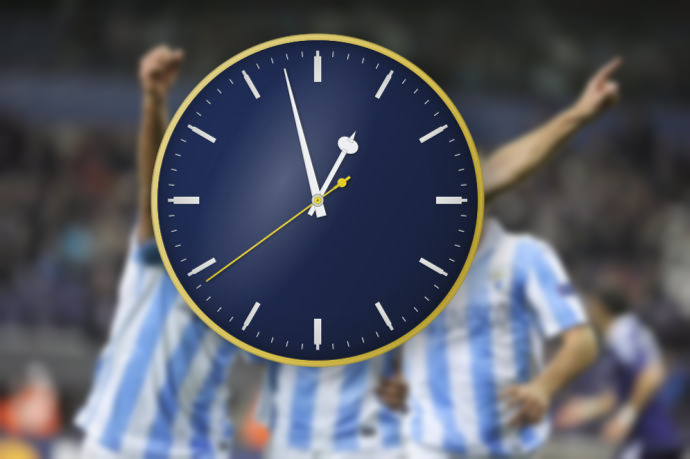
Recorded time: 12:57:39
